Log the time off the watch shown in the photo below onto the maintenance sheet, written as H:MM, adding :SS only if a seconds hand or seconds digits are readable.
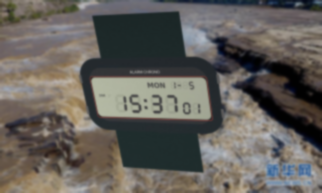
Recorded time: 15:37:01
